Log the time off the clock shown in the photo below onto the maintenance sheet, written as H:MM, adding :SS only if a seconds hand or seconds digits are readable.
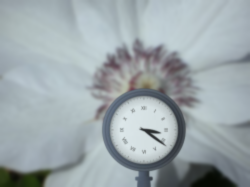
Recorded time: 3:21
